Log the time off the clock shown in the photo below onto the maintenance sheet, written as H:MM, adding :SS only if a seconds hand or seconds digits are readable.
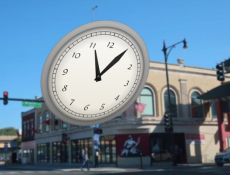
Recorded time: 11:05
